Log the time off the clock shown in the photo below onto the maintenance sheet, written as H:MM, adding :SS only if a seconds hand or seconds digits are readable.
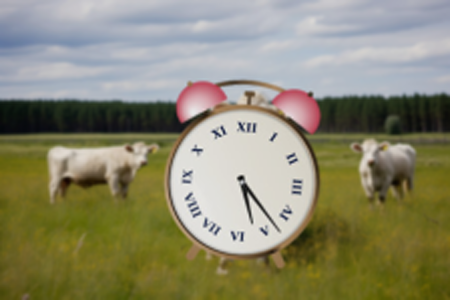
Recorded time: 5:23
